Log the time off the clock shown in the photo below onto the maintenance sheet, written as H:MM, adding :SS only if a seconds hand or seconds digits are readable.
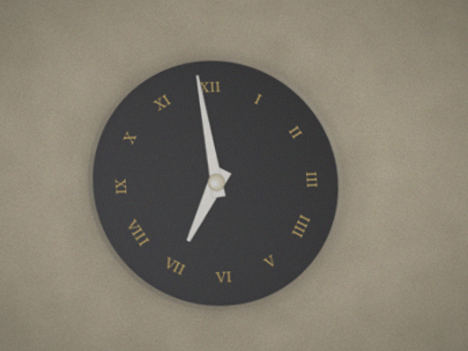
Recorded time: 6:59
